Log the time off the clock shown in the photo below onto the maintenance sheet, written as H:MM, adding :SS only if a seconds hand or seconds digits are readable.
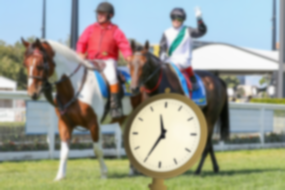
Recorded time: 11:35
